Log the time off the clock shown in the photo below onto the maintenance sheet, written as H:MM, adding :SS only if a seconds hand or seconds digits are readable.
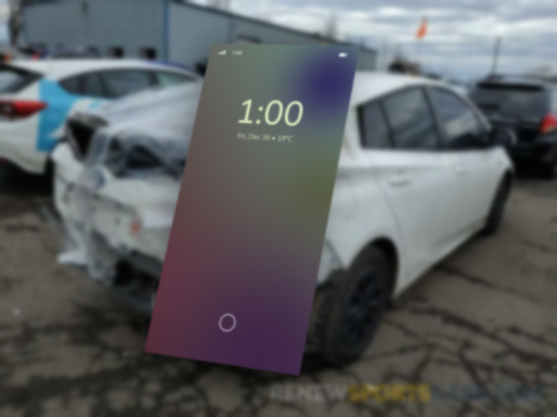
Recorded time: 1:00
